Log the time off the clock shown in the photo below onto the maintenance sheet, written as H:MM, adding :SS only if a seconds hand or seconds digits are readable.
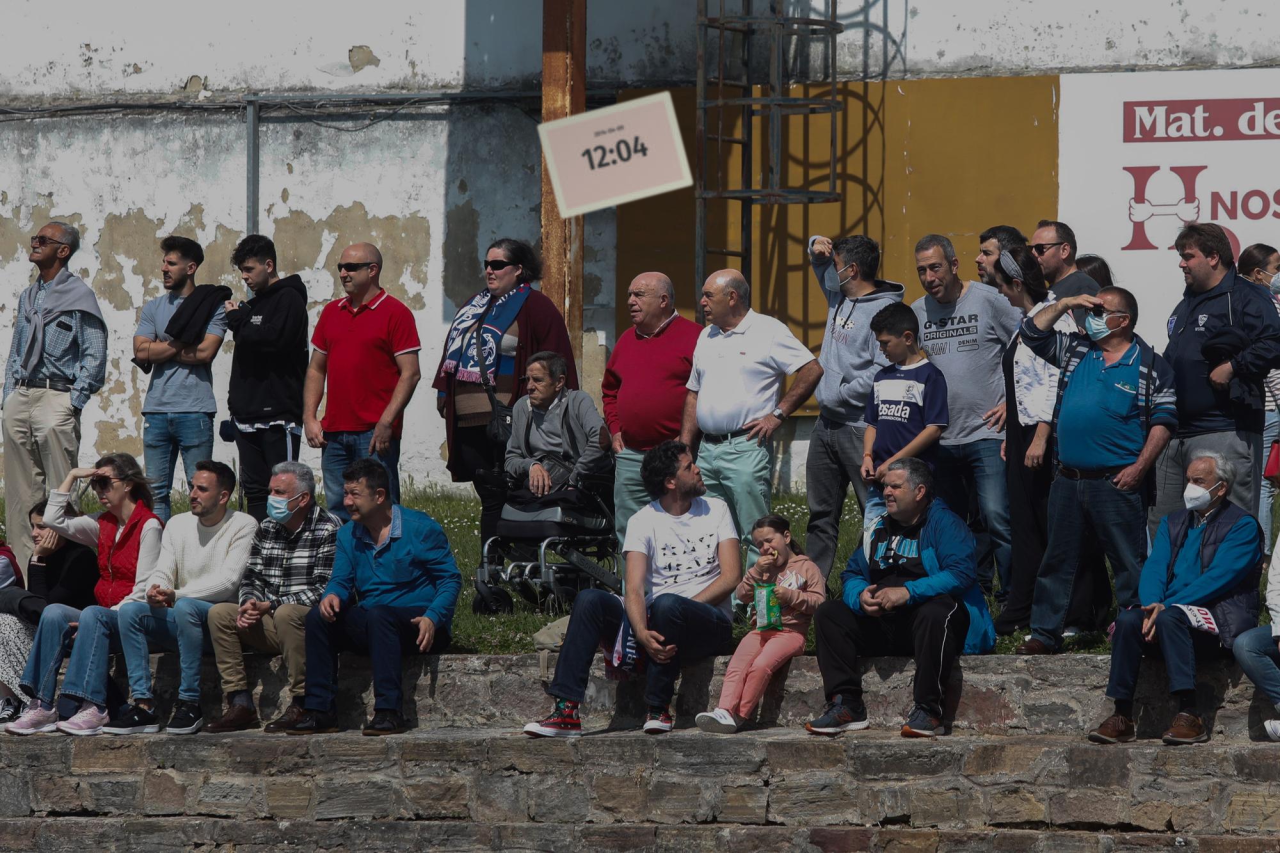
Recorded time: 12:04
